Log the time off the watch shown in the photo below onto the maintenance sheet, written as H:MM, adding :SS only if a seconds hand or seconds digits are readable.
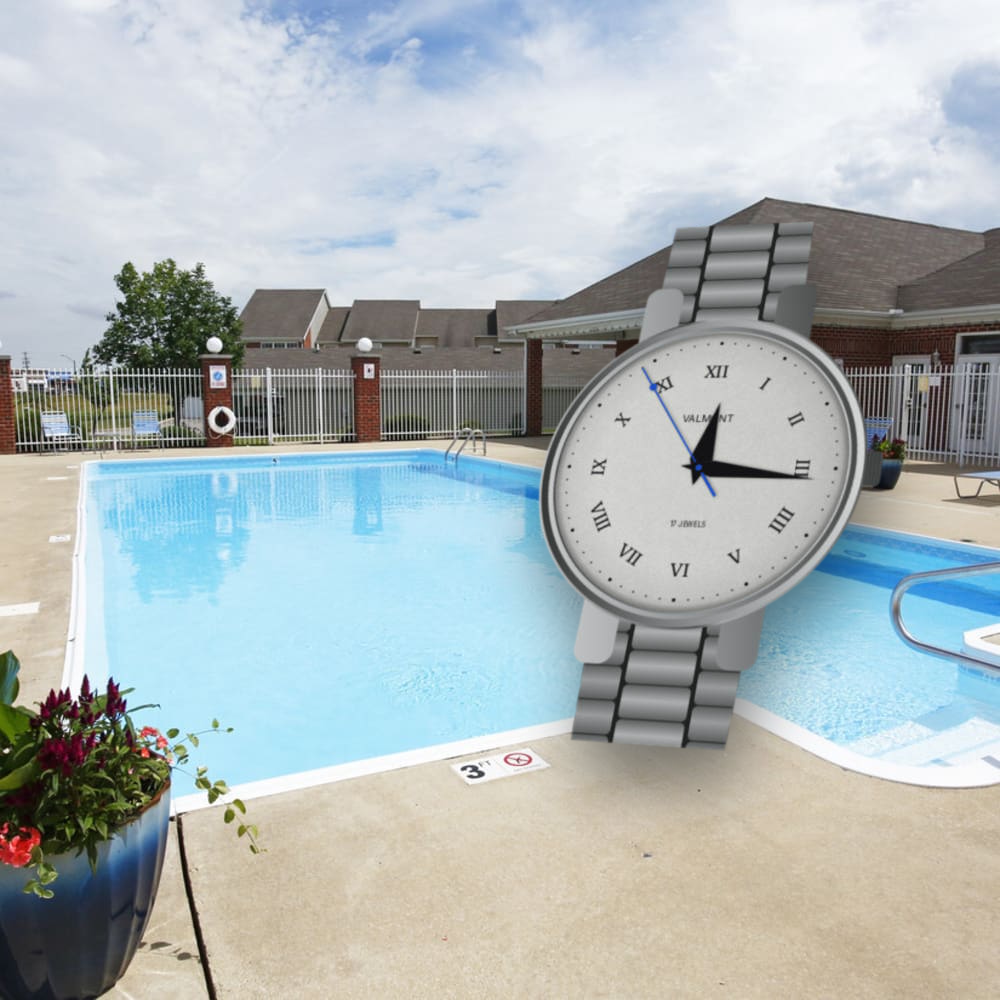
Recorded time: 12:15:54
